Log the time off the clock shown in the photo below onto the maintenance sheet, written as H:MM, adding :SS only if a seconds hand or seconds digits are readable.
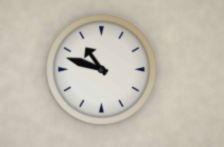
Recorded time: 10:48
